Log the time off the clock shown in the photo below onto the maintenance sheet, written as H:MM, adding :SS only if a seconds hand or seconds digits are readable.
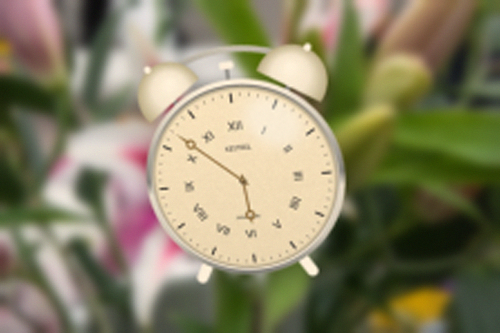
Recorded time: 5:52
